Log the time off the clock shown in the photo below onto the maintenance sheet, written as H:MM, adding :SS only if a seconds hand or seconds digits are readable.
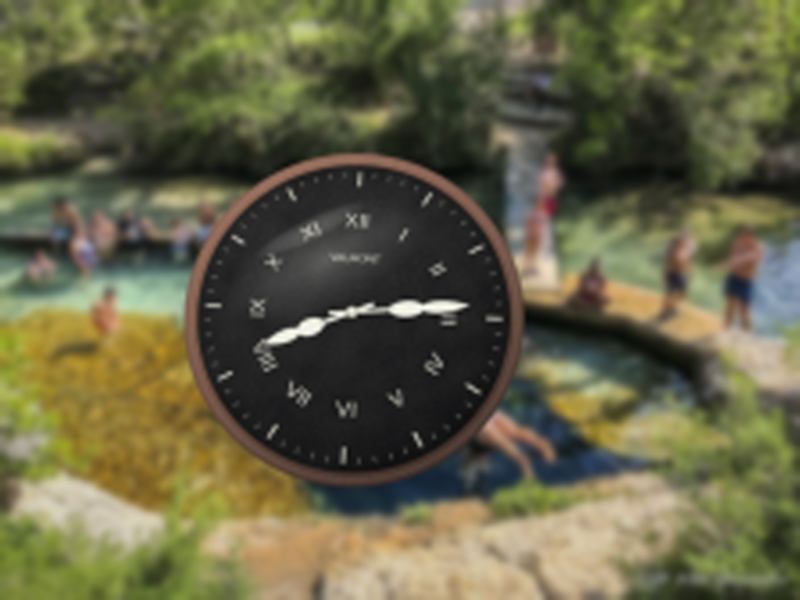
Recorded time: 8:14
